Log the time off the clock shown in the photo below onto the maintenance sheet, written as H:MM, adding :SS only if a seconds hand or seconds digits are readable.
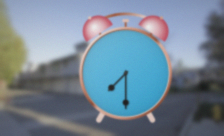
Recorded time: 7:30
